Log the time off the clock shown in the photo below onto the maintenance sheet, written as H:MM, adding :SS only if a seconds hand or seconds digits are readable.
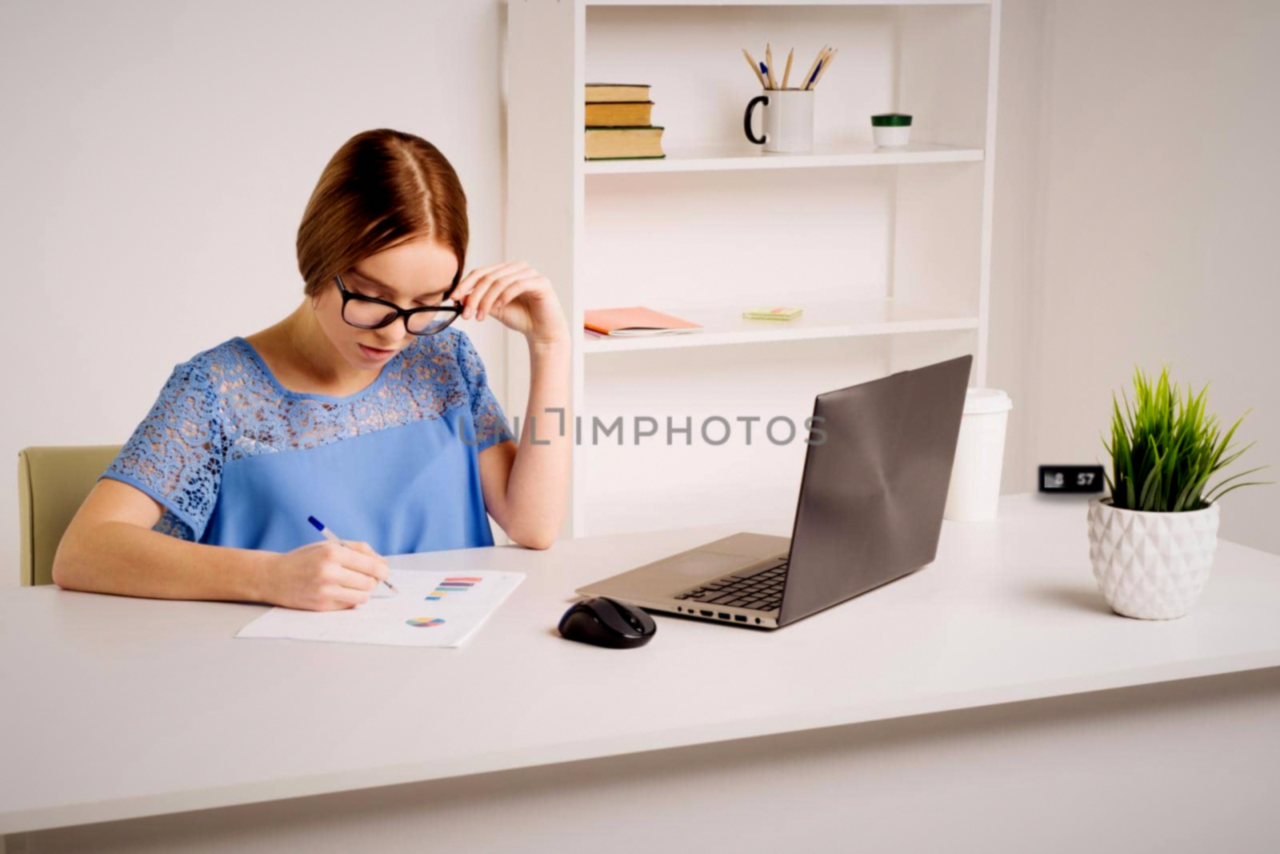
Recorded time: 8:57
